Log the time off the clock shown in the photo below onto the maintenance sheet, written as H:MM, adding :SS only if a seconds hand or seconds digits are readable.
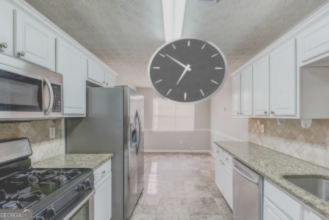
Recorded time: 6:51
